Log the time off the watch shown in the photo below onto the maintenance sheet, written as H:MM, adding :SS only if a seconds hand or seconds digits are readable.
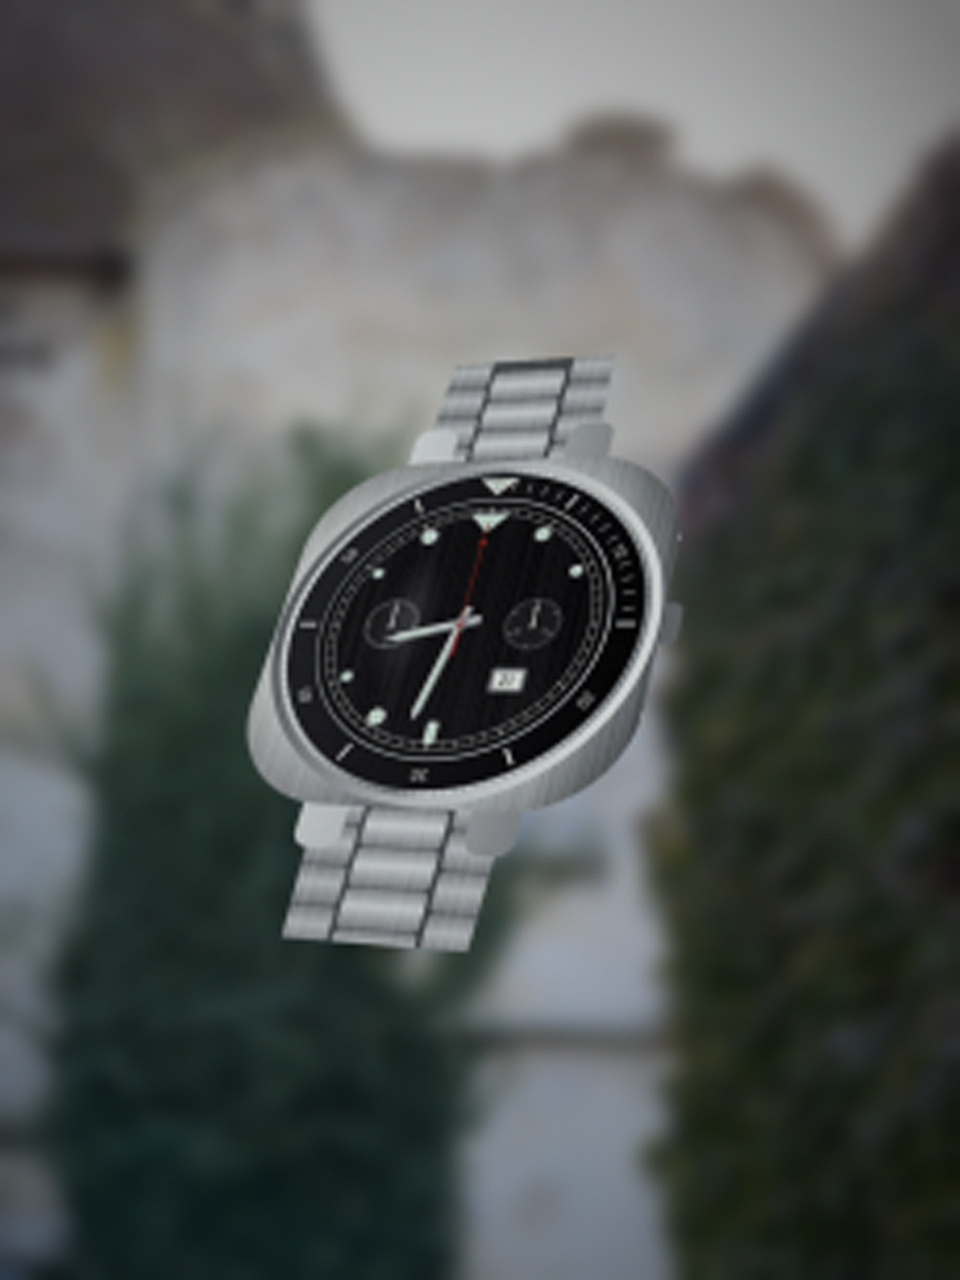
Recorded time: 8:32
